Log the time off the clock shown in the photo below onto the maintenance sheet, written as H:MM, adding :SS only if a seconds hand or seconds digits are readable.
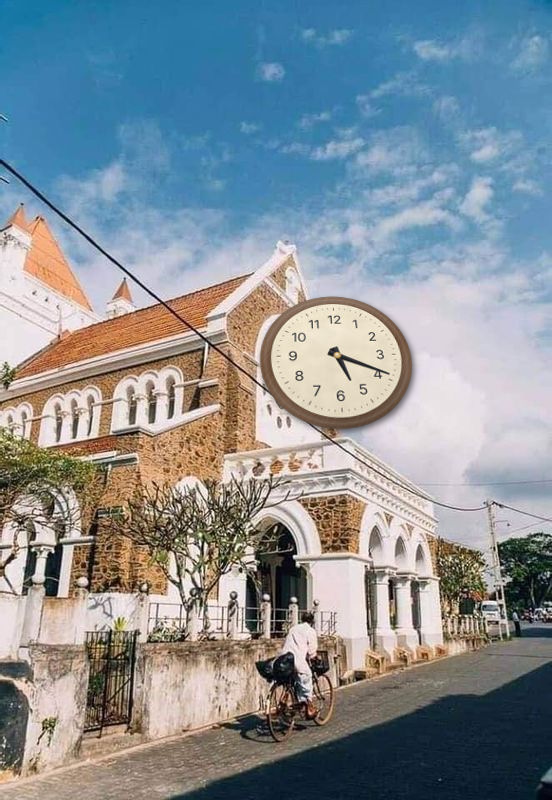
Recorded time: 5:19
